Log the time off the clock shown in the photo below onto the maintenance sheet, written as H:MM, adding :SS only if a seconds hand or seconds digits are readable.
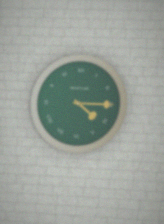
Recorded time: 4:15
